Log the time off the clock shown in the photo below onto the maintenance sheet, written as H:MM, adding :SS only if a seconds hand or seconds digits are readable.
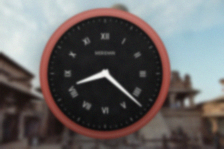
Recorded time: 8:22
